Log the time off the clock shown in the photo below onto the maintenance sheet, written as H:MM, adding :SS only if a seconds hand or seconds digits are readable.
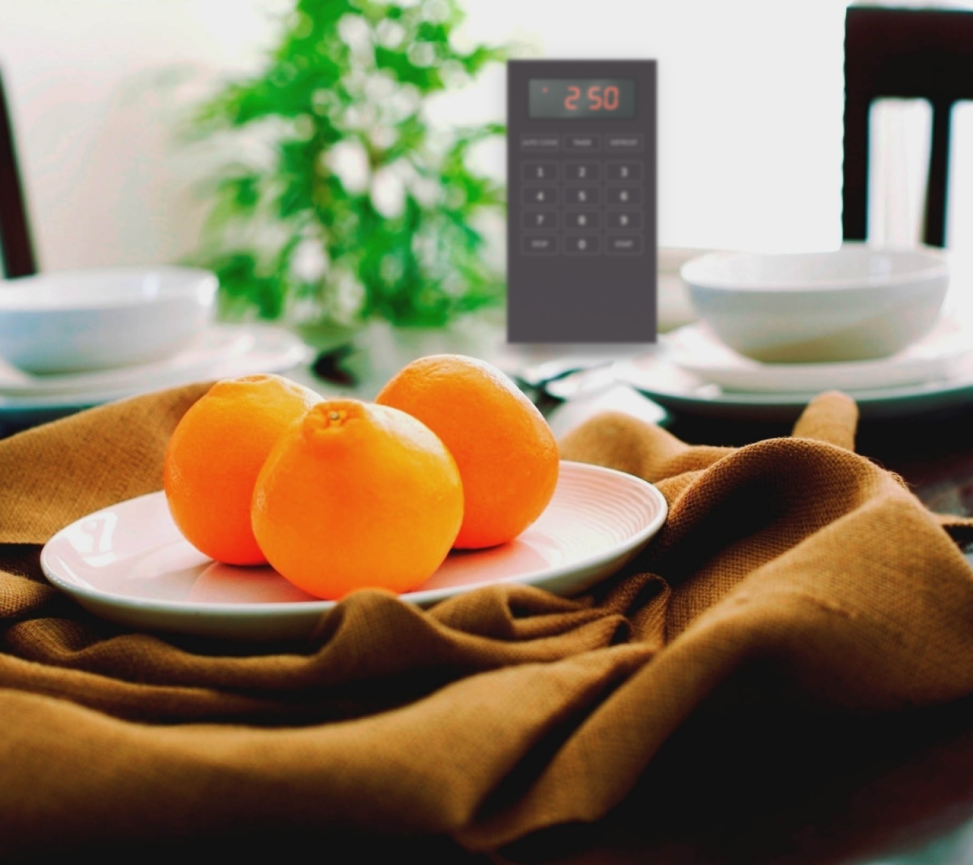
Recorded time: 2:50
